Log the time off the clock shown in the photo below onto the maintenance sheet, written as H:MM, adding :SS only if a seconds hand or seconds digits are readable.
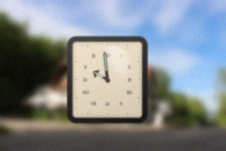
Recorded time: 9:59
